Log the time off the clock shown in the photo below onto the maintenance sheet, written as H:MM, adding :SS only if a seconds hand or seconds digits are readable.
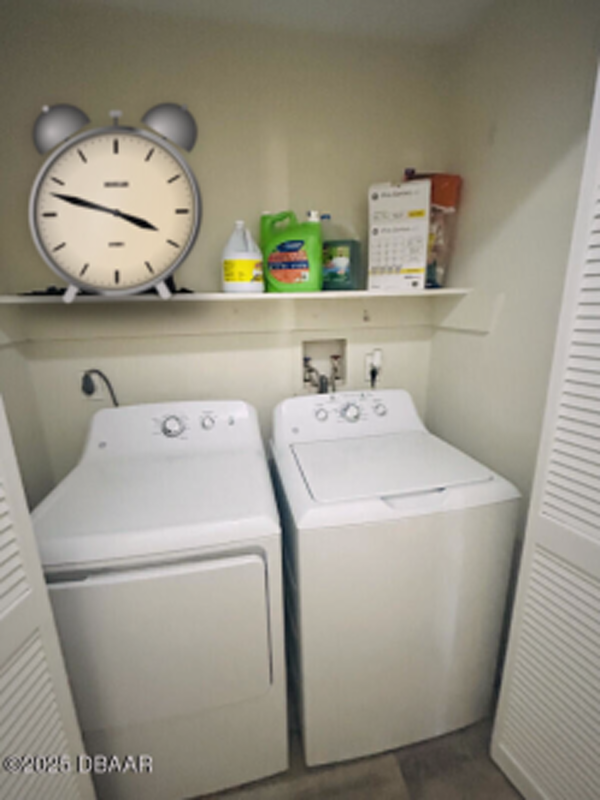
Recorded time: 3:48
